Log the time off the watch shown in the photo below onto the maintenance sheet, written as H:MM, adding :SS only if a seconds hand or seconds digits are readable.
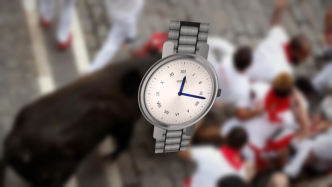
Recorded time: 12:17
